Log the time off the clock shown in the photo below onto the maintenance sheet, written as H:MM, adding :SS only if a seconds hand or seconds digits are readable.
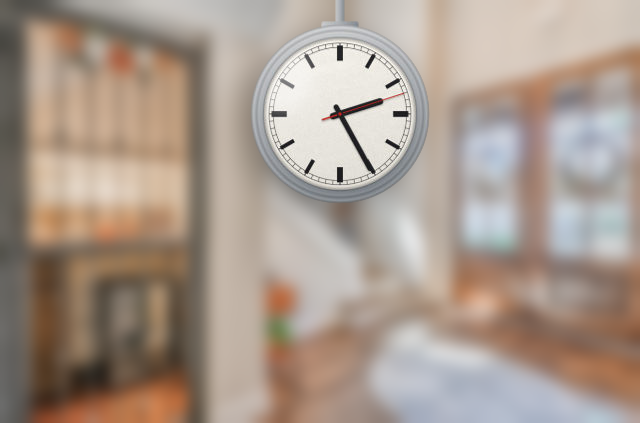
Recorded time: 2:25:12
